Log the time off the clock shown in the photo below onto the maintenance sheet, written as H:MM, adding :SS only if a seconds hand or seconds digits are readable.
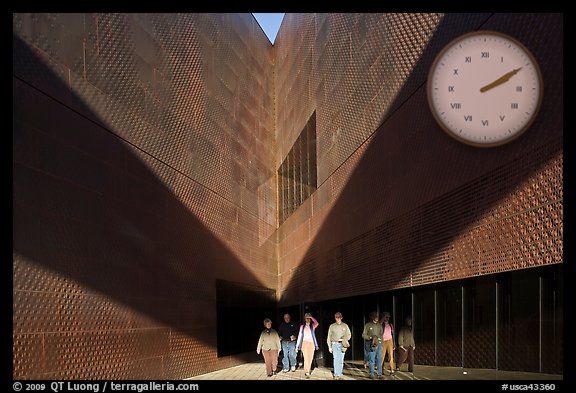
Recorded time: 2:10
